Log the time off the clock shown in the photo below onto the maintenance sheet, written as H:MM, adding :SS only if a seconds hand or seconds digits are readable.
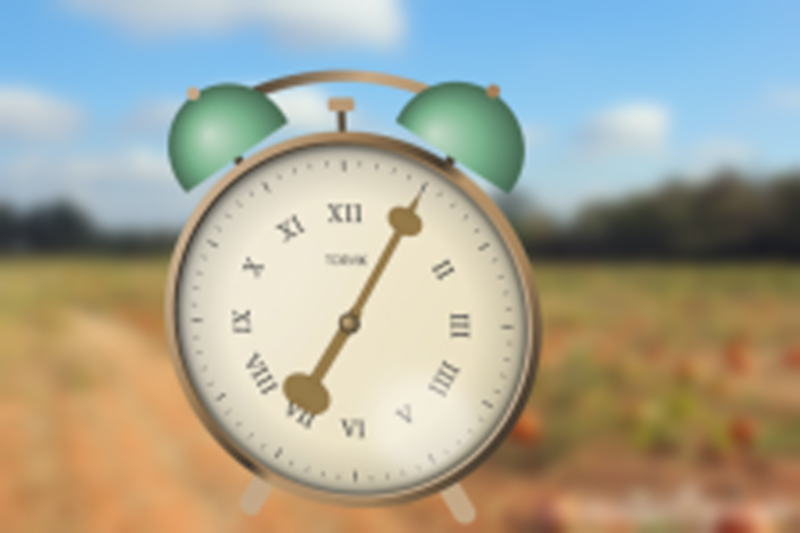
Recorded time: 7:05
